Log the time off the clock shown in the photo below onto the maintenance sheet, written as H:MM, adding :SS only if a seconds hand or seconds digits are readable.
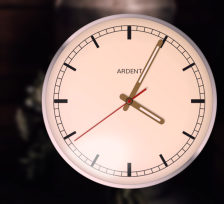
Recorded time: 4:04:39
